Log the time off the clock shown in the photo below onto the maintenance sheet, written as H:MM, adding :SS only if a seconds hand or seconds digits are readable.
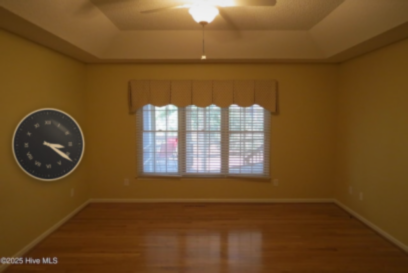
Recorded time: 3:21
